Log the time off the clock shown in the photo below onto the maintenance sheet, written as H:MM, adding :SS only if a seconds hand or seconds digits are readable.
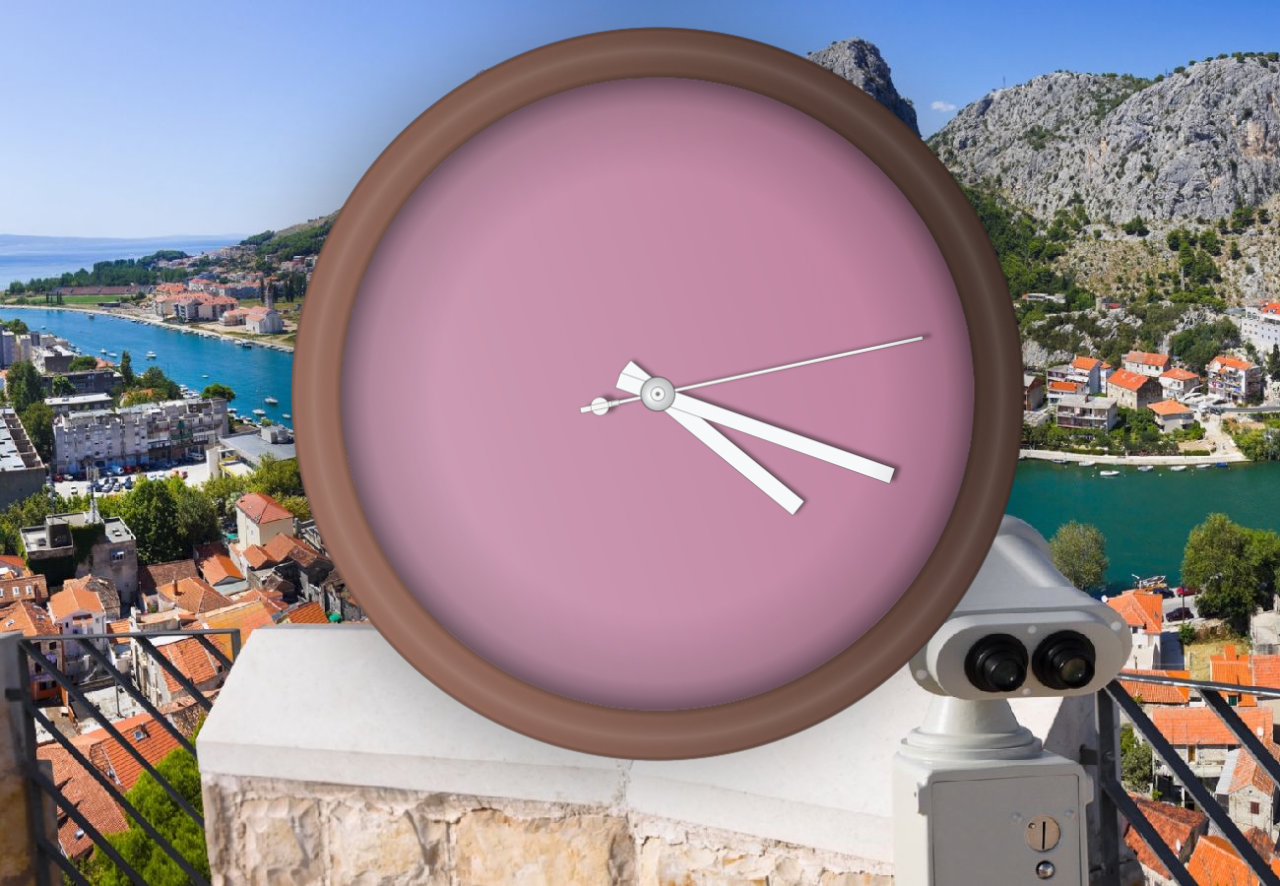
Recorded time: 4:18:13
